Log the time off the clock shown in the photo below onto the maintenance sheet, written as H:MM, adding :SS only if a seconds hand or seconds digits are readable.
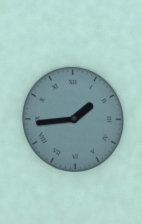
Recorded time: 1:44
